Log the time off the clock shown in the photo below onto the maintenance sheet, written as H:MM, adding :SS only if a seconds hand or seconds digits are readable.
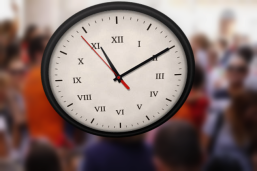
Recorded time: 11:09:54
